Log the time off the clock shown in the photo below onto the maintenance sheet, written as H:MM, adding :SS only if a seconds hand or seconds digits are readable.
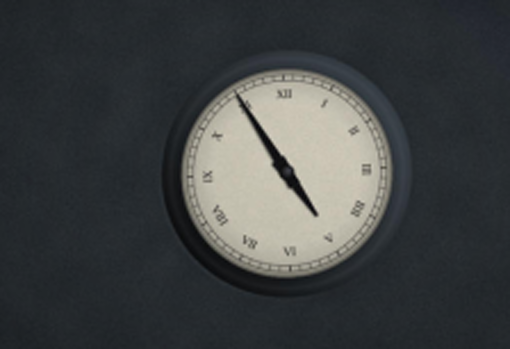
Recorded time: 4:55
